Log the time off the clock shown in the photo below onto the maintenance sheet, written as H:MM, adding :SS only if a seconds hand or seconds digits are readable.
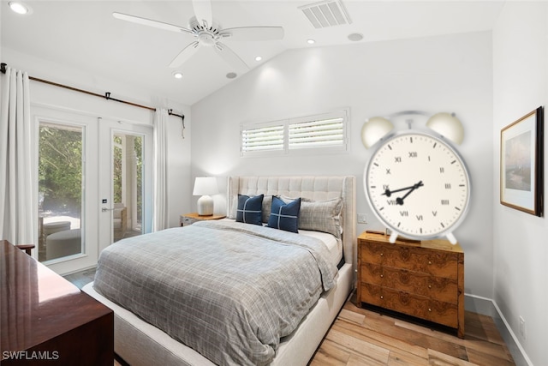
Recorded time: 7:43
